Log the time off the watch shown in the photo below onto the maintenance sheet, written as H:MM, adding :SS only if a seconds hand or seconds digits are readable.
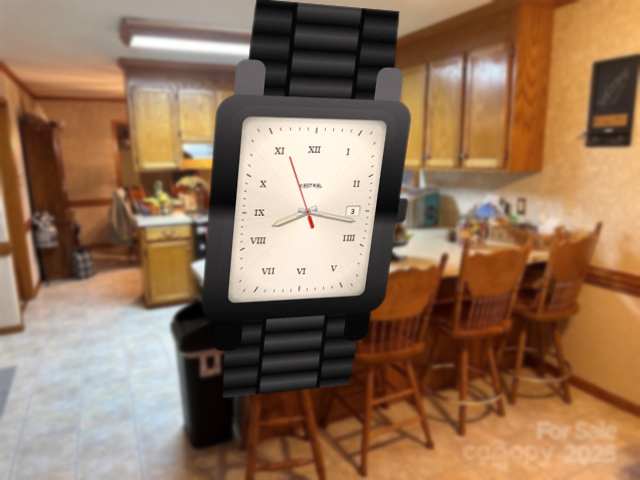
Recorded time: 8:16:56
